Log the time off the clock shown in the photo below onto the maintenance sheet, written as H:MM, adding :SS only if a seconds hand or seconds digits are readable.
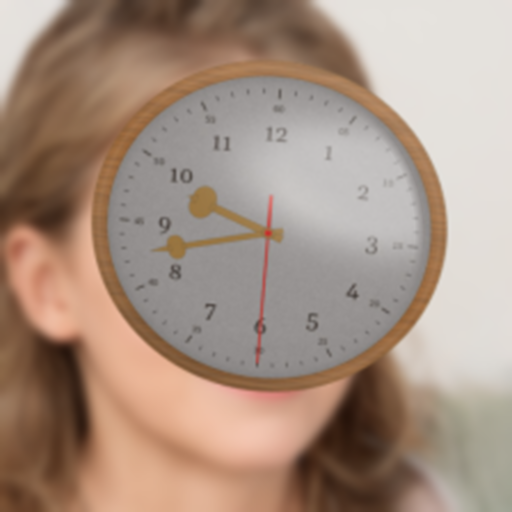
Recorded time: 9:42:30
